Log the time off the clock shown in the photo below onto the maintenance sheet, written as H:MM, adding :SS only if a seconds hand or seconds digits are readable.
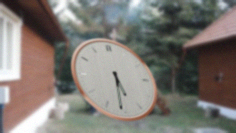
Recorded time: 5:31
